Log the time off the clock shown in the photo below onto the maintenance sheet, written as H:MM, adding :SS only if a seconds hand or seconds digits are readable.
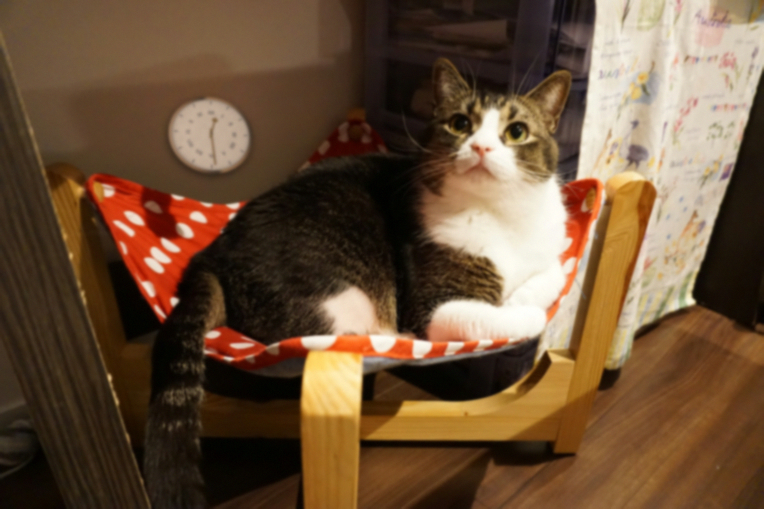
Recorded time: 12:29
